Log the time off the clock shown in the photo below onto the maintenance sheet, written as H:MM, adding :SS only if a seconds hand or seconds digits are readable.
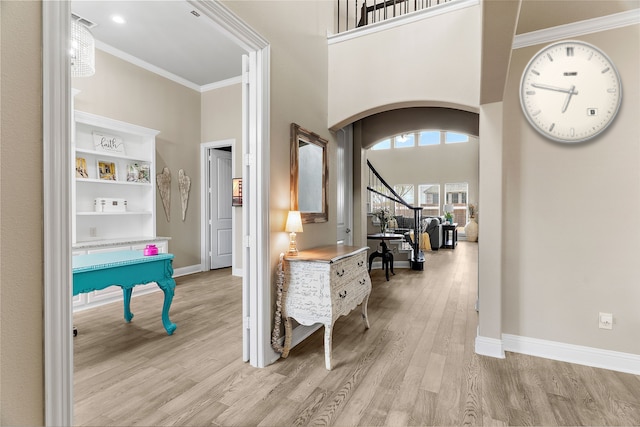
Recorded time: 6:47
